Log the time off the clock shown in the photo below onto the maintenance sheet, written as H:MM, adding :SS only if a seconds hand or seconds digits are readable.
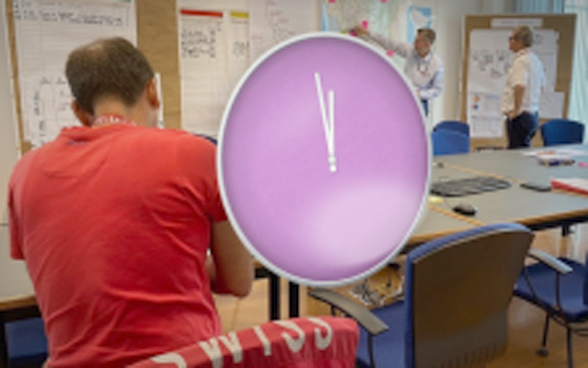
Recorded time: 11:58
